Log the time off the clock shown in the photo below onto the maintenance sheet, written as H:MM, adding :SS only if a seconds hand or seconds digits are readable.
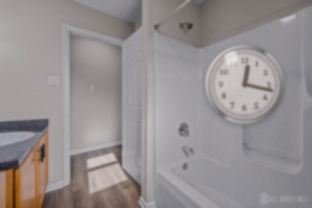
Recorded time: 12:17
